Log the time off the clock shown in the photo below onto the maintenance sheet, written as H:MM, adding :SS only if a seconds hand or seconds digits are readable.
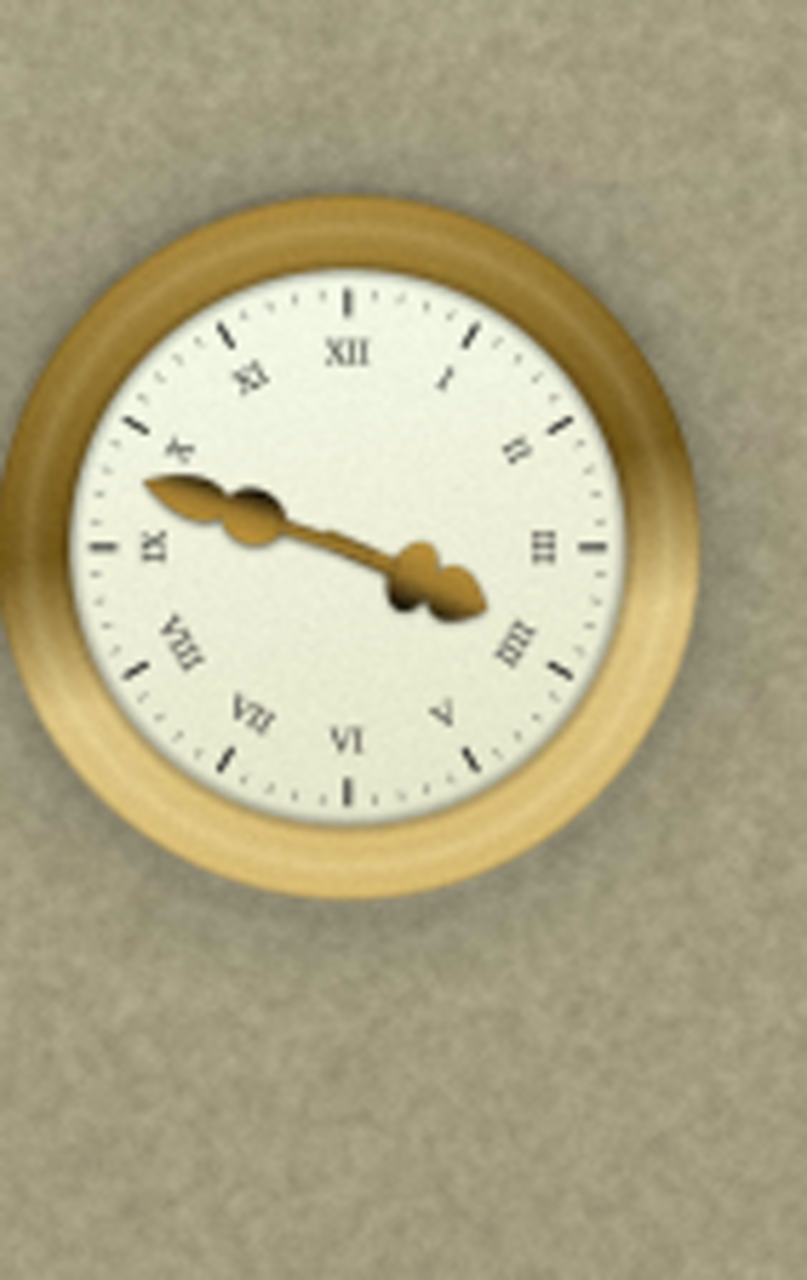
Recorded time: 3:48
